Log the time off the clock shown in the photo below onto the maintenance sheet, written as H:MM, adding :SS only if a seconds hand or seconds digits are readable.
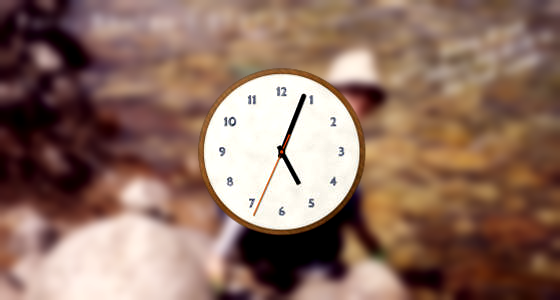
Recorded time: 5:03:34
